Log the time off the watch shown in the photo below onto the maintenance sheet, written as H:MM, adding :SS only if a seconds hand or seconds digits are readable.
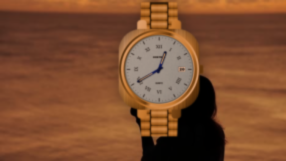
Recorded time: 12:40
